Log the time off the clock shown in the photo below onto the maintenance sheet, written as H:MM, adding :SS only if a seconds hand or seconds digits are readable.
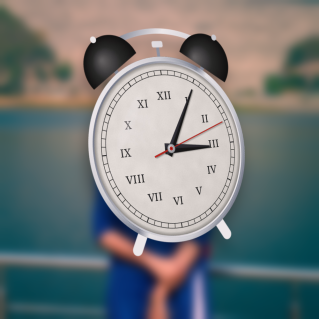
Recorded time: 3:05:12
